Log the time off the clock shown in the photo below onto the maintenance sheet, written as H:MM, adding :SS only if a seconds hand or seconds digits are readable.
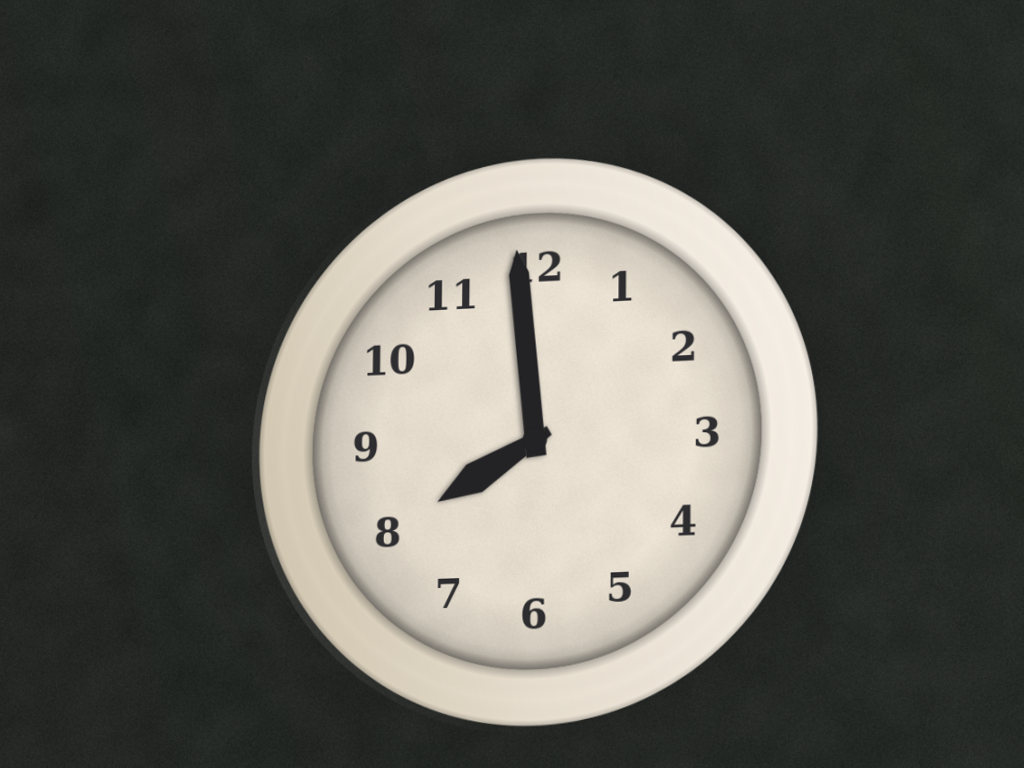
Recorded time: 7:59
